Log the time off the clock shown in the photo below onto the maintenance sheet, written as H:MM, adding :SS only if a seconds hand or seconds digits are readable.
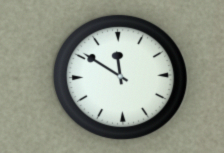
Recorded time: 11:51
